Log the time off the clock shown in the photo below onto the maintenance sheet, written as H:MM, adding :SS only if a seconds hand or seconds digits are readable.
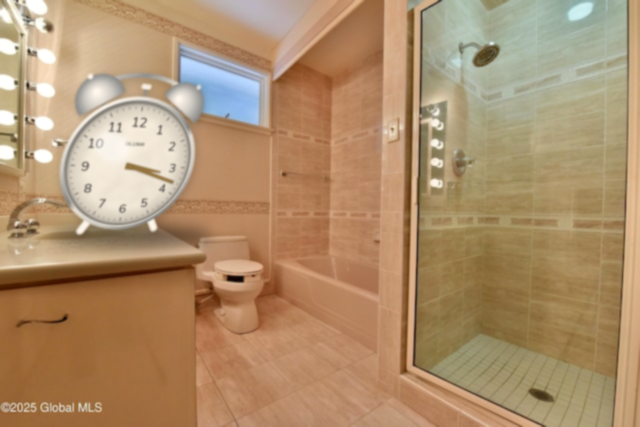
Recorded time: 3:18
